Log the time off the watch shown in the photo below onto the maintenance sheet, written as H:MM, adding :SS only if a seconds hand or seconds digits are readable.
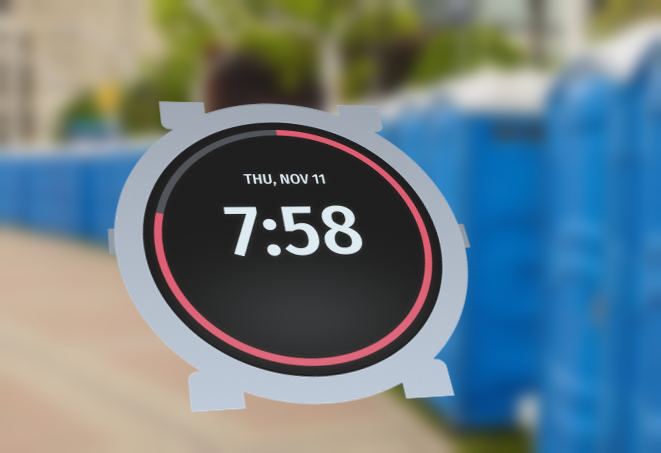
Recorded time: 7:58
